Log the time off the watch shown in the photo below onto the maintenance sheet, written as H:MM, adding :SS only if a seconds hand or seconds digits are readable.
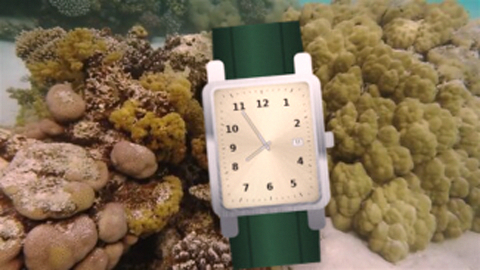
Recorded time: 7:55
